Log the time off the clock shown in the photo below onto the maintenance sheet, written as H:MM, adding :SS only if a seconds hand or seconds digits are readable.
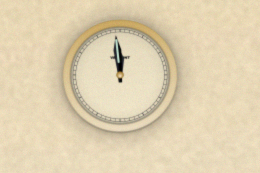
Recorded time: 11:59
